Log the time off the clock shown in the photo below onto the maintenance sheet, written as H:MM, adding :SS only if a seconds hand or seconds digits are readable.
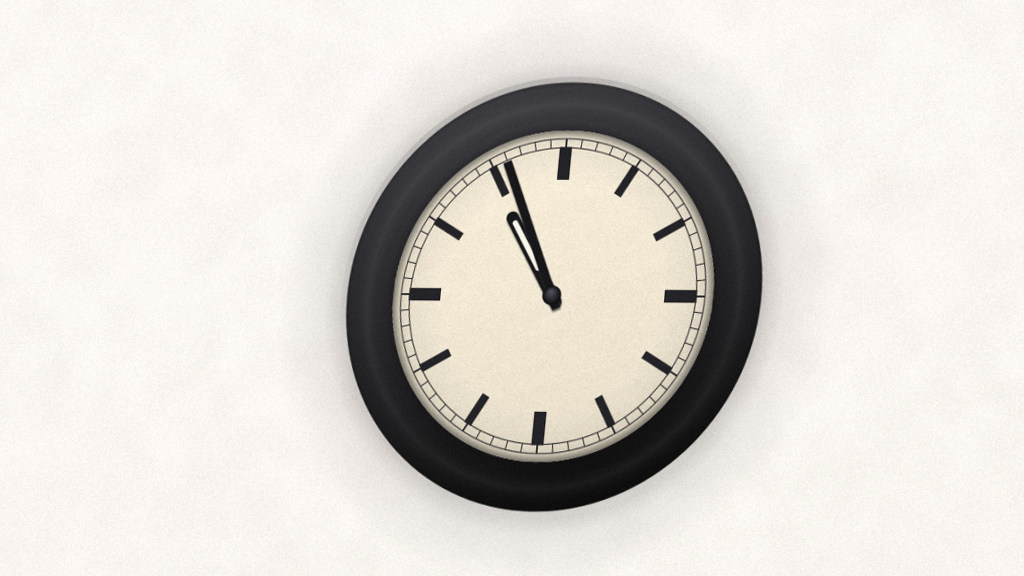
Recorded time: 10:56
